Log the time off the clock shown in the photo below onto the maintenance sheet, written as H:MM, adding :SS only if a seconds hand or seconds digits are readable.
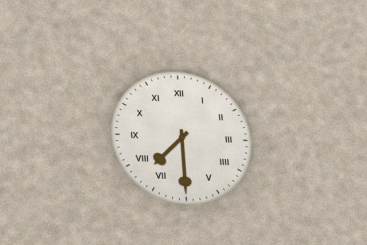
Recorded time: 7:30
